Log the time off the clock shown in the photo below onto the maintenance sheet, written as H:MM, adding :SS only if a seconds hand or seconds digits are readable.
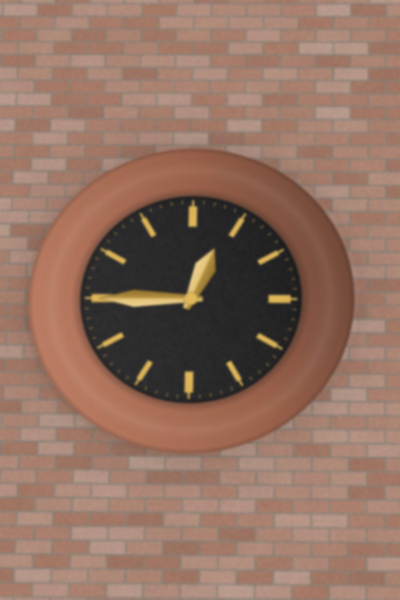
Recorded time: 12:45
